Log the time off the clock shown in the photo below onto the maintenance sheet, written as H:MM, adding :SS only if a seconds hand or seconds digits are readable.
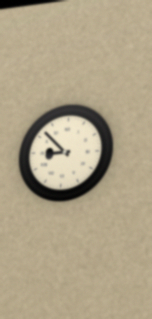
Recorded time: 8:52
